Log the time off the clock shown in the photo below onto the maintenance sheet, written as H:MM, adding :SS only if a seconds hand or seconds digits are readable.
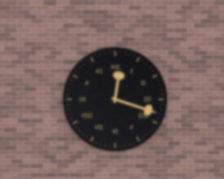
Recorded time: 12:18
